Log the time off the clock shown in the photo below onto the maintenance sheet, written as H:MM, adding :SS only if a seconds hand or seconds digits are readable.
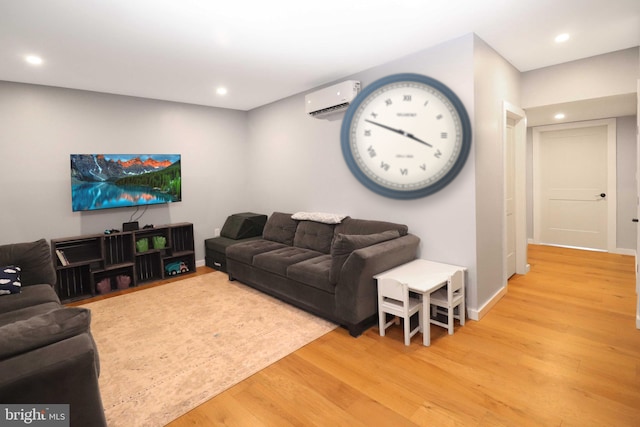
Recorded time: 3:48
